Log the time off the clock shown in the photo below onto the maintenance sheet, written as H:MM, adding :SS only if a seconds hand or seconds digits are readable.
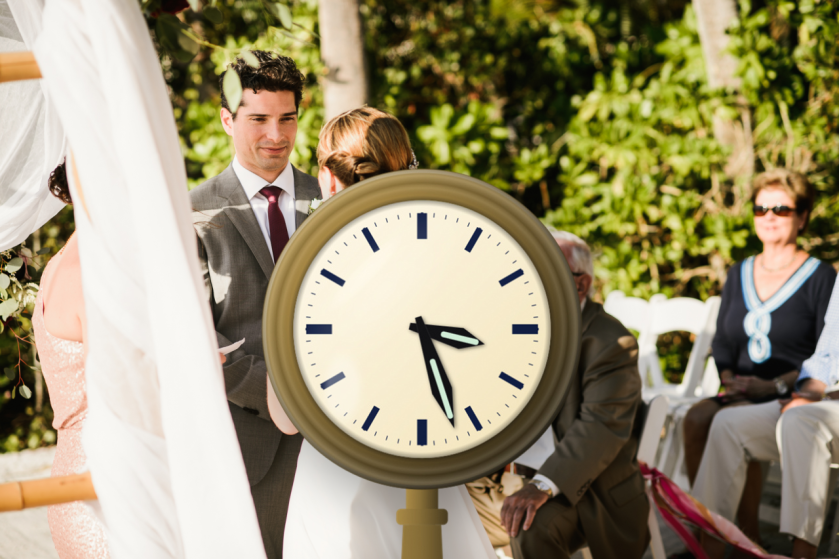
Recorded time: 3:27
